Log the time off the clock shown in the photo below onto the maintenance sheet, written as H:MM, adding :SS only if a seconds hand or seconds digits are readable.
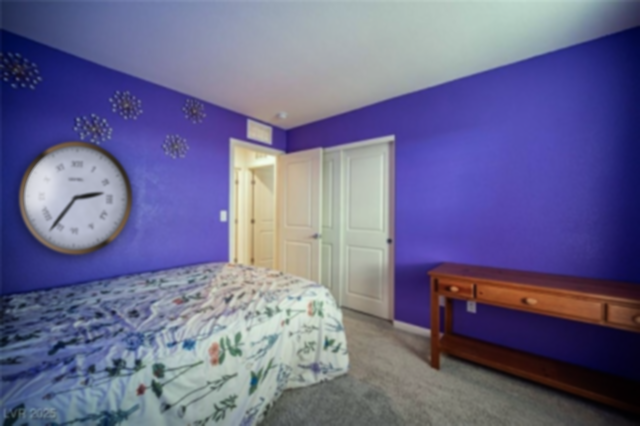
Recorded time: 2:36
